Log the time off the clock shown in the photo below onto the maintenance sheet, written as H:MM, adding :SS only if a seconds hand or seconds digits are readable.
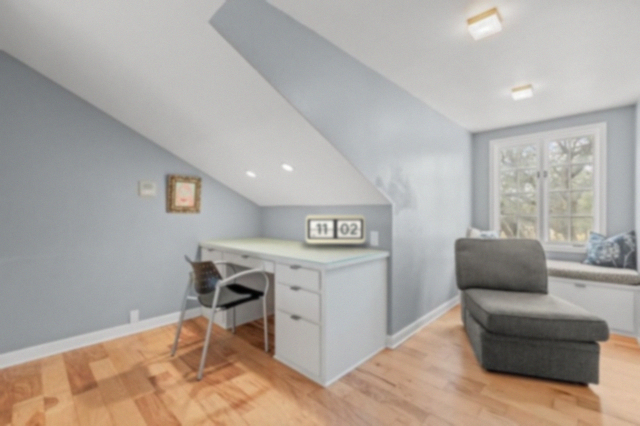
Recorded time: 11:02
